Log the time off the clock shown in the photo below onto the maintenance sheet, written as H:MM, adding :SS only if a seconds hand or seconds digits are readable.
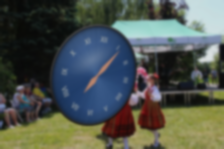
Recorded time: 7:06
